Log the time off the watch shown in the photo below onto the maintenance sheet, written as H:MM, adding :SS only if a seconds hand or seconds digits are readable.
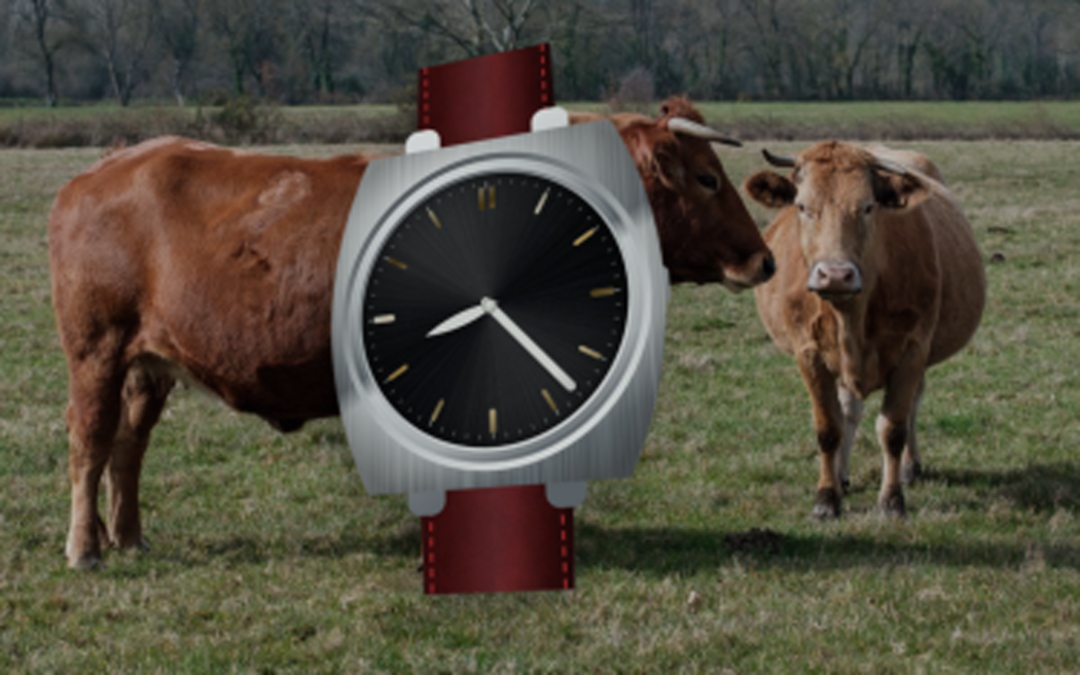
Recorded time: 8:23
